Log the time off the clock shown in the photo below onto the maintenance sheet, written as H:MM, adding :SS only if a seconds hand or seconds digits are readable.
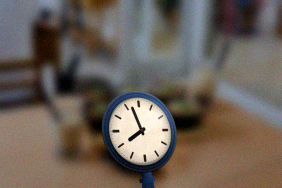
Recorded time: 7:57
